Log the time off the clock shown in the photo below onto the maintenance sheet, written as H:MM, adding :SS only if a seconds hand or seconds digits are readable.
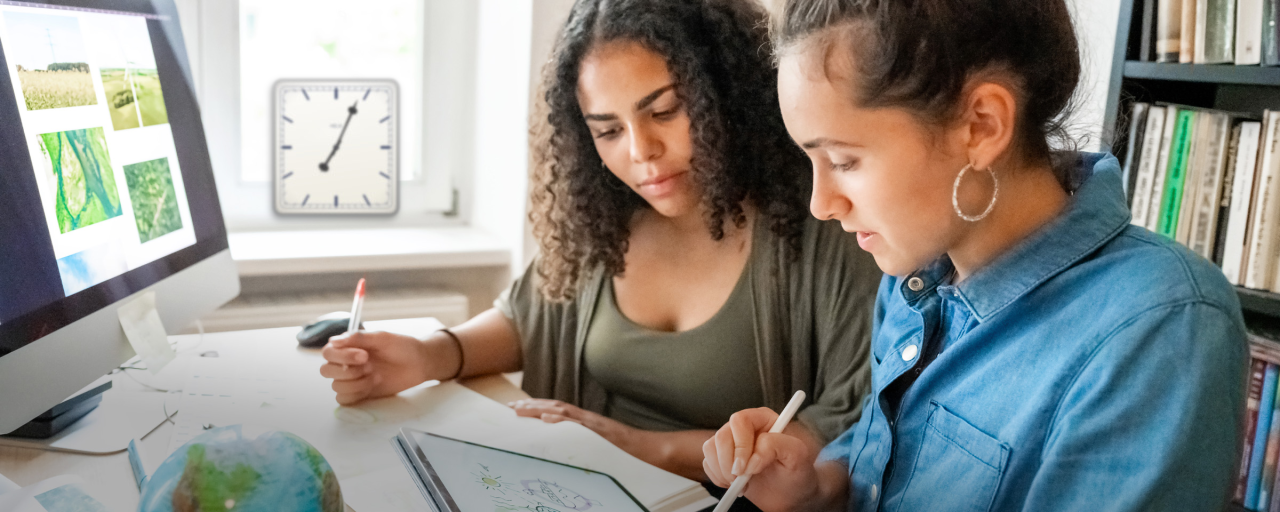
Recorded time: 7:04
